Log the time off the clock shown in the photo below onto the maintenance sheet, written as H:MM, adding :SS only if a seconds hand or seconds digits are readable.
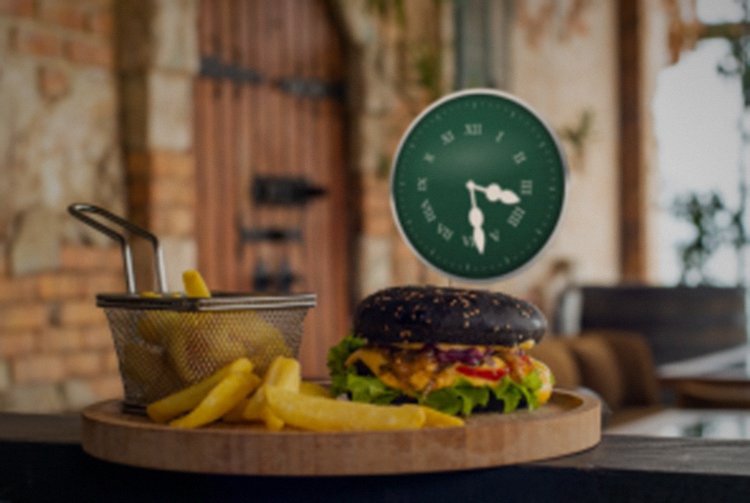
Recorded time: 3:28
